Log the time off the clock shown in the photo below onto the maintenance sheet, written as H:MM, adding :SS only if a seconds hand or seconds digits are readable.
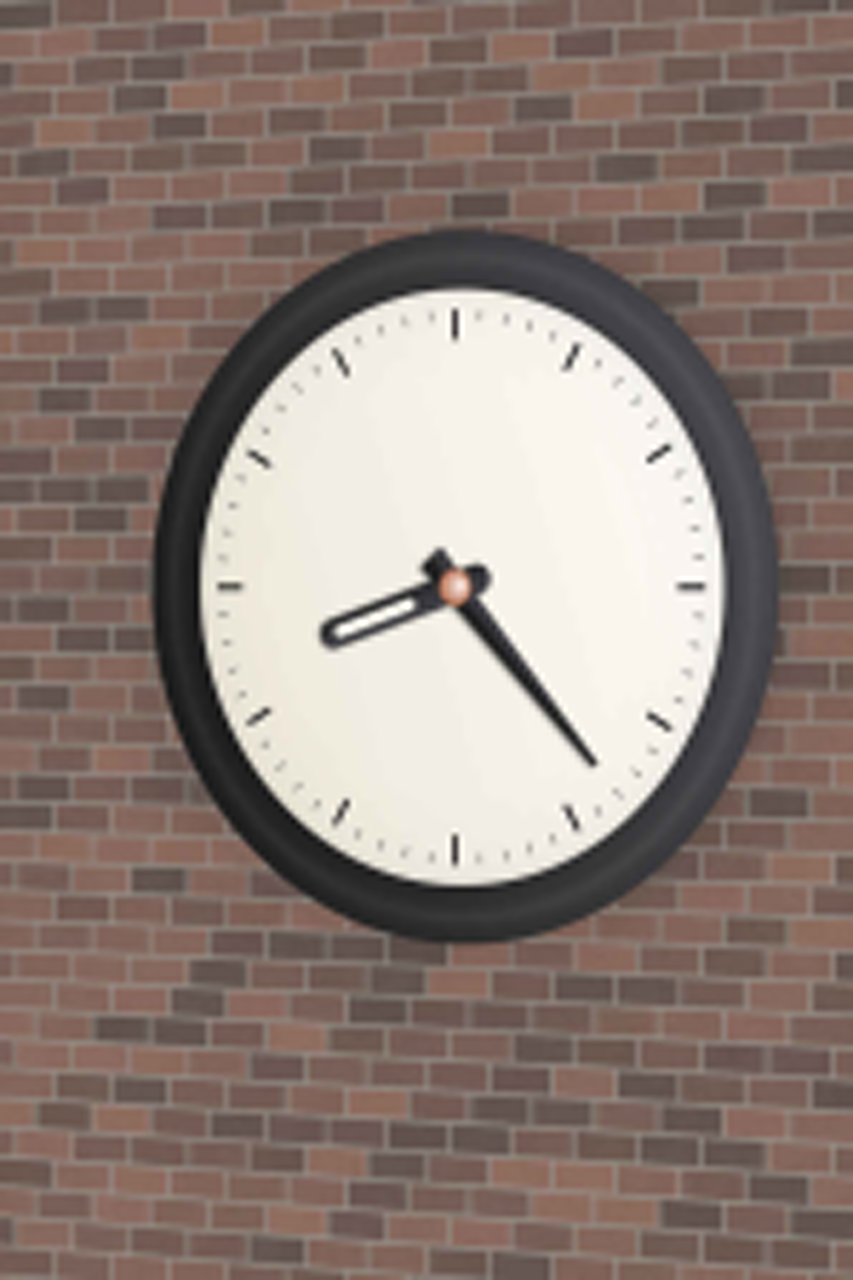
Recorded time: 8:23
